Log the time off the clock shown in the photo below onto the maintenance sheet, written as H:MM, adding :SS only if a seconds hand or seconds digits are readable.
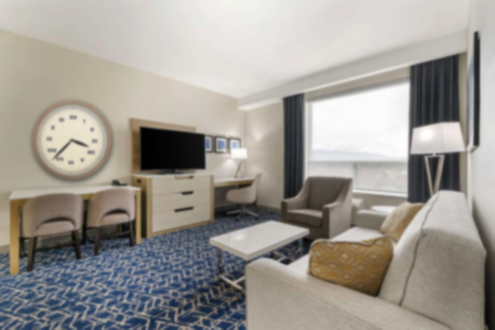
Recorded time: 3:37
